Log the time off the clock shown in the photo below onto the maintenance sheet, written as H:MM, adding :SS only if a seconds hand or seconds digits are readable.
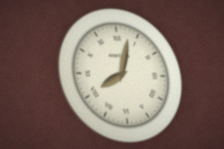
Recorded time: 8:03
